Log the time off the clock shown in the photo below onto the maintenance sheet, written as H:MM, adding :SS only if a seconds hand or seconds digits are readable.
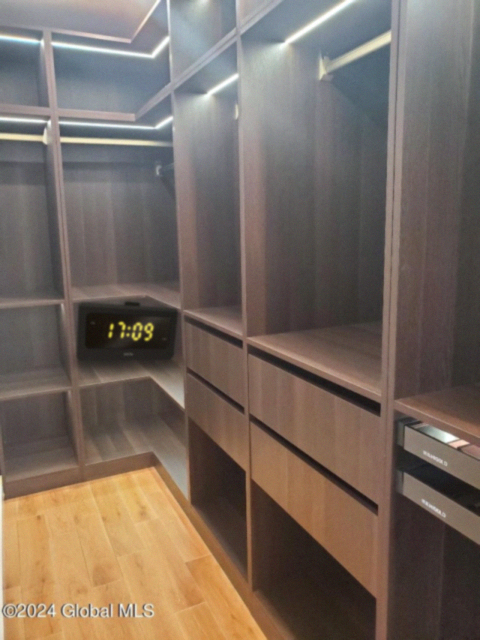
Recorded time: 17:09
